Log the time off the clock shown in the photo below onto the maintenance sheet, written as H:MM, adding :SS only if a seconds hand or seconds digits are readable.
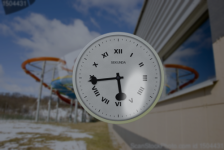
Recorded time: 5:44
